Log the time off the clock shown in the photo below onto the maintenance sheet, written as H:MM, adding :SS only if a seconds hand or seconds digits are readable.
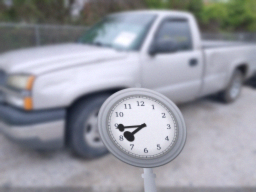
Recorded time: 7:44
